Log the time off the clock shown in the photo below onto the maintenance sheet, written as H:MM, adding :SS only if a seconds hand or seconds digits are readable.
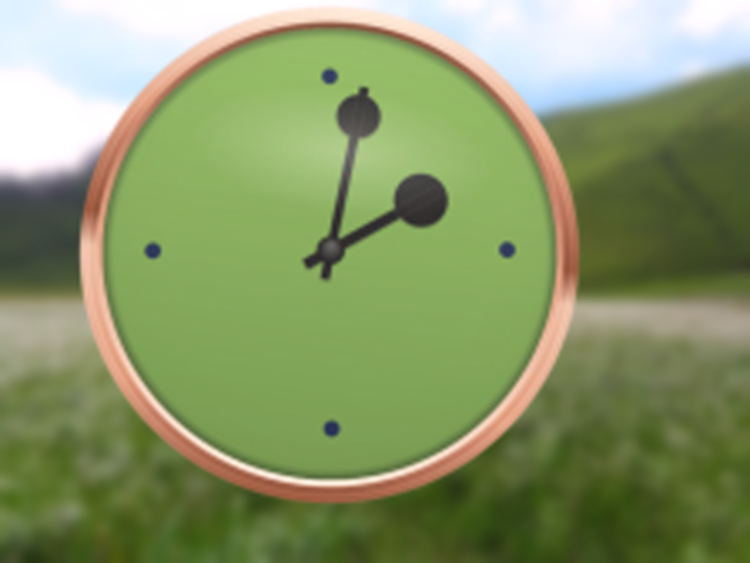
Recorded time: 2:02
